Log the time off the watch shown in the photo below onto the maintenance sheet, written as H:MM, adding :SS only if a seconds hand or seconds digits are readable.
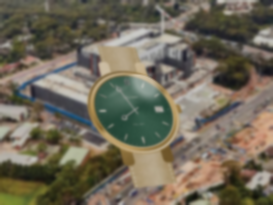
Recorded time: 7:56
